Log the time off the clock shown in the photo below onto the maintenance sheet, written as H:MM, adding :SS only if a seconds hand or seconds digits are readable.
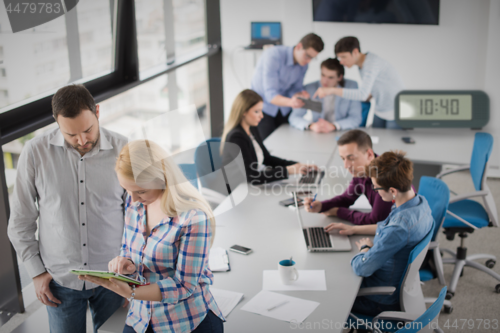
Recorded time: 10:40
